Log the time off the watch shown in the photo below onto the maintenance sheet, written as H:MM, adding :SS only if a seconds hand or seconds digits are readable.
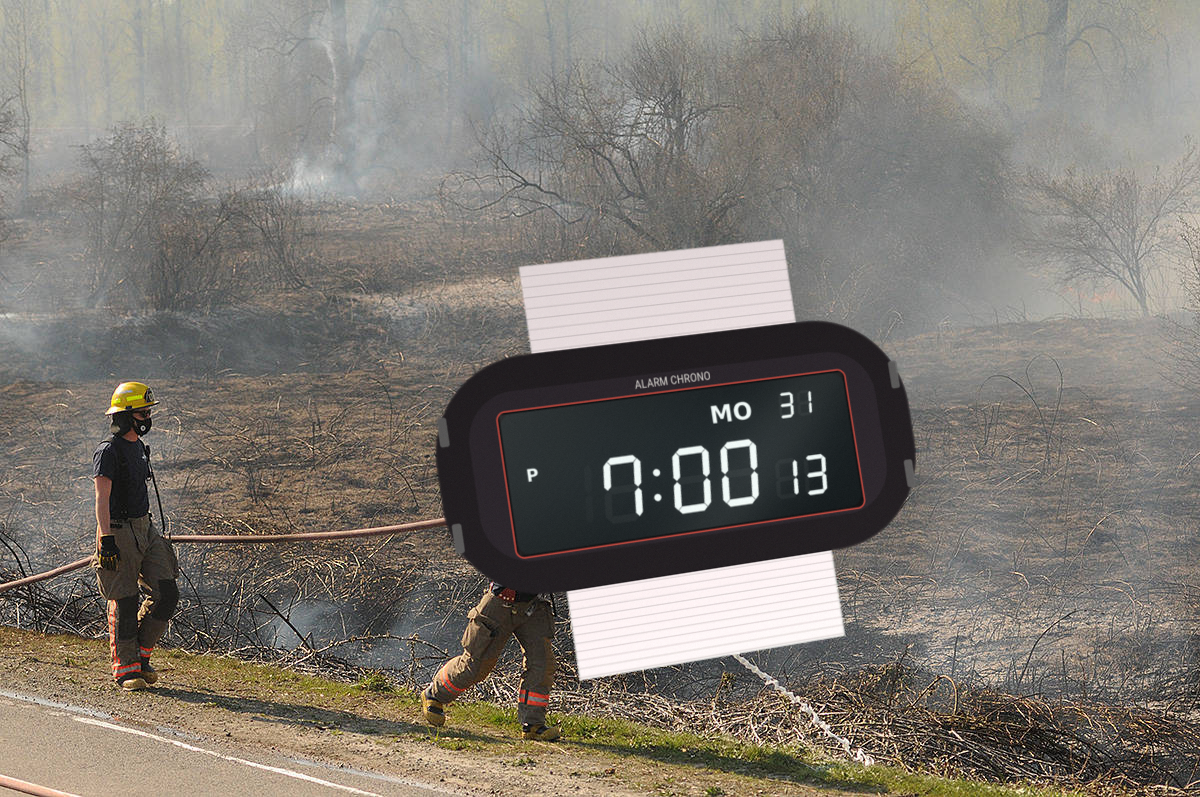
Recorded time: 7:00:13
